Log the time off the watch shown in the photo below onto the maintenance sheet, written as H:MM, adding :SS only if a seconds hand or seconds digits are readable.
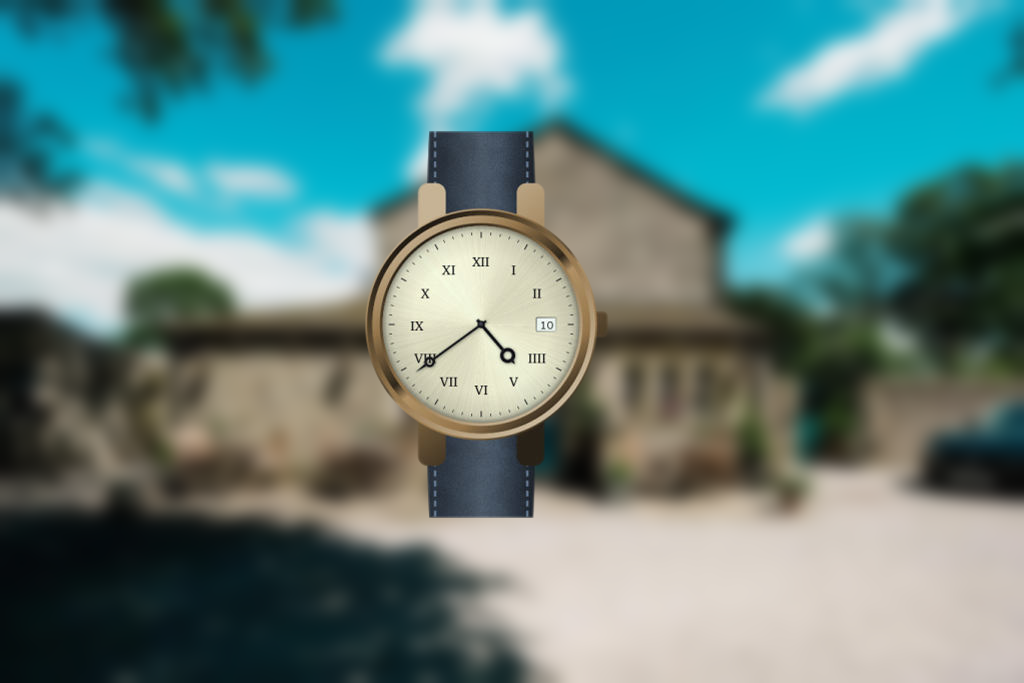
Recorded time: 4:39
